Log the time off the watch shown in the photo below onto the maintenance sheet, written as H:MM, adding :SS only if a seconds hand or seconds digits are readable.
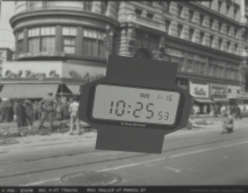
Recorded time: 10:25
